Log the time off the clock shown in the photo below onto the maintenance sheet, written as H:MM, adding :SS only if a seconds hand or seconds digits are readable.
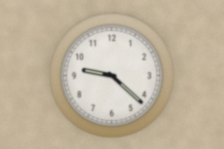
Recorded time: 9:22
